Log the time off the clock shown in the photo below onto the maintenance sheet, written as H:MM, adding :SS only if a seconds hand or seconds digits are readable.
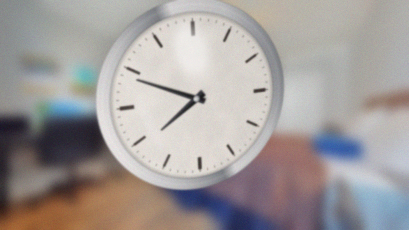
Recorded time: 7:49
